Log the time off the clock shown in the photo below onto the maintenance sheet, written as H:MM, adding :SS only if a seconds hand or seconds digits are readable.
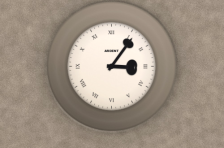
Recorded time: 3:06
